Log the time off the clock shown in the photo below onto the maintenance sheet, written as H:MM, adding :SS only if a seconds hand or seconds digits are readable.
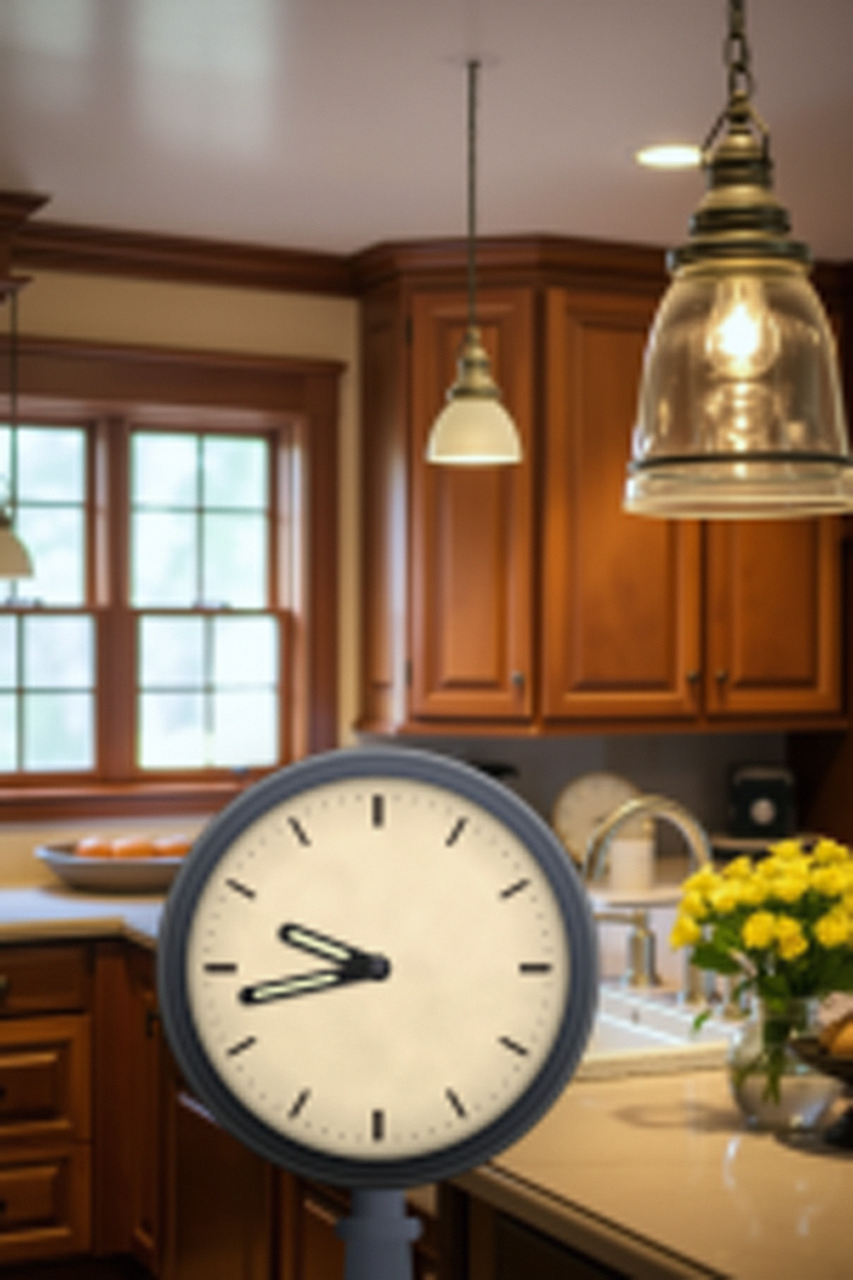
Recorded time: 9:43
